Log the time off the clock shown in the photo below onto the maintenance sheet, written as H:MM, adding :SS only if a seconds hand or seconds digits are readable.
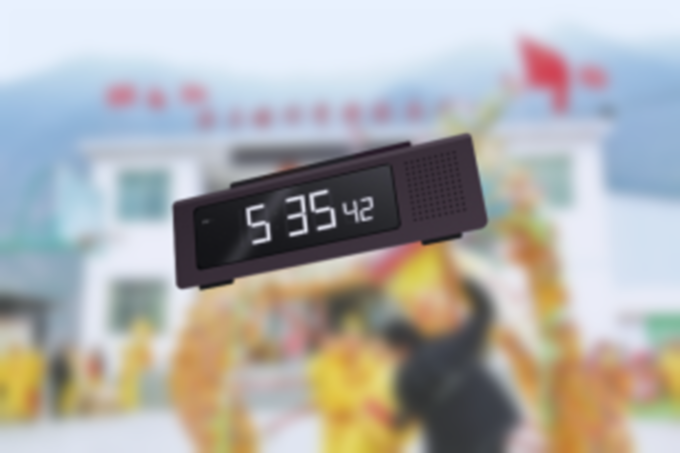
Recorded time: 5:35:42
